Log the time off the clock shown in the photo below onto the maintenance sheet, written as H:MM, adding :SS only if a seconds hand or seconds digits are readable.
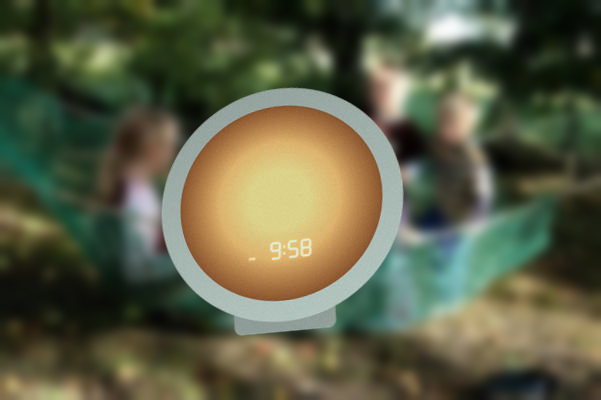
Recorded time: 9:58
